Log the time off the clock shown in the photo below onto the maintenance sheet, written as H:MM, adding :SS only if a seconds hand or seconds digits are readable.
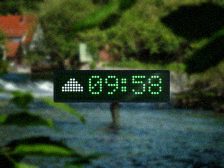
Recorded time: 9:58
